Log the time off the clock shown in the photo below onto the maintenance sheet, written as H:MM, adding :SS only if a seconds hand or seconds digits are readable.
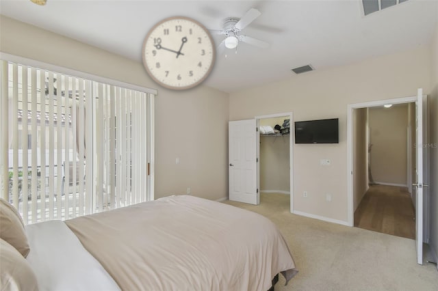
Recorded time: 12:48
